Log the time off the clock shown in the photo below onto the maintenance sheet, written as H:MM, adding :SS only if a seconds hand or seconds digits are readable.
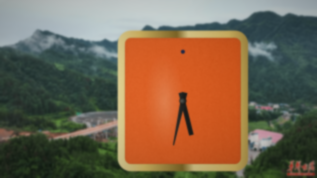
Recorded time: 5:32
